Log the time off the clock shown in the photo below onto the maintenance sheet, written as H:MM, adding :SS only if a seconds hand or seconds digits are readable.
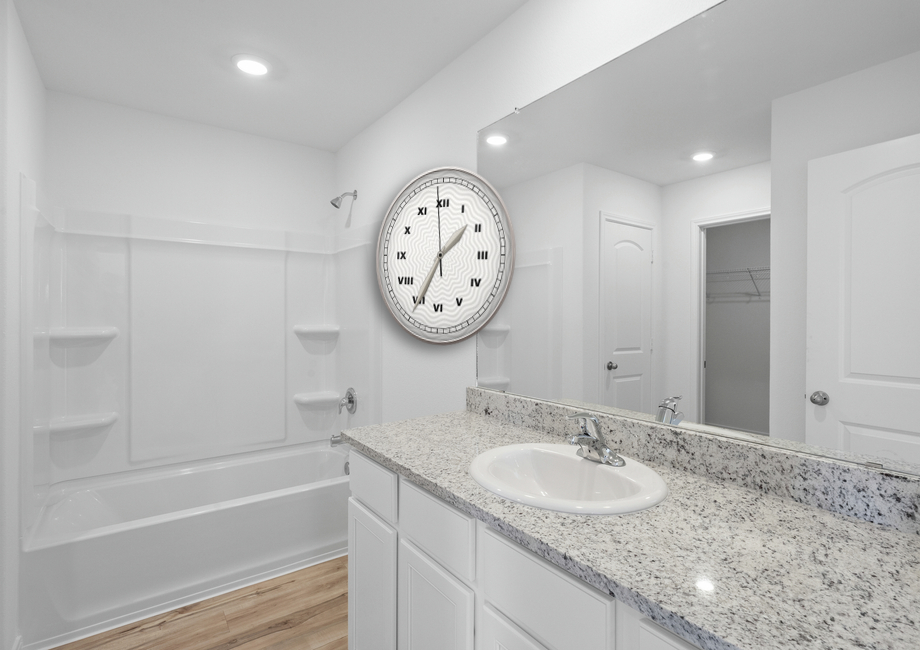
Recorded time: 1:34:59
